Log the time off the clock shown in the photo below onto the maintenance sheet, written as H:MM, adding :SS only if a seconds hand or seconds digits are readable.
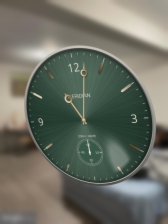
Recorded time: 11:02
